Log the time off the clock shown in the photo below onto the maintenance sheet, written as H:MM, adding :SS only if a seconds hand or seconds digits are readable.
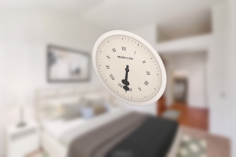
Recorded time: 6:32
